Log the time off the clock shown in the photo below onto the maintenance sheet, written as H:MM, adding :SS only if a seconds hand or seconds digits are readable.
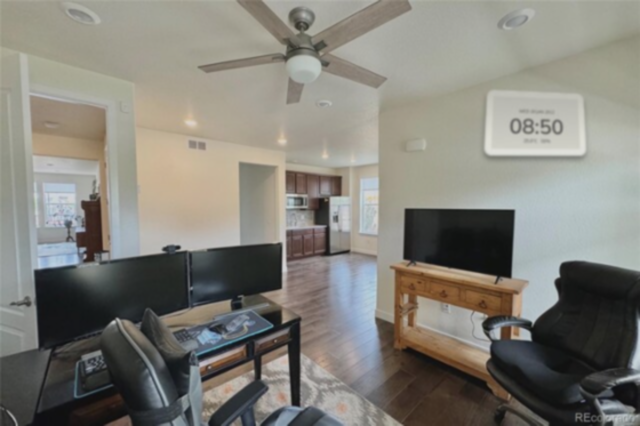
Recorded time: 8:50
